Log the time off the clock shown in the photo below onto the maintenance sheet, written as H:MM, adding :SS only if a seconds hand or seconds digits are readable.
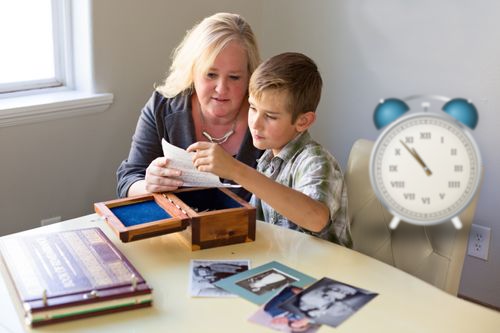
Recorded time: 10:53
